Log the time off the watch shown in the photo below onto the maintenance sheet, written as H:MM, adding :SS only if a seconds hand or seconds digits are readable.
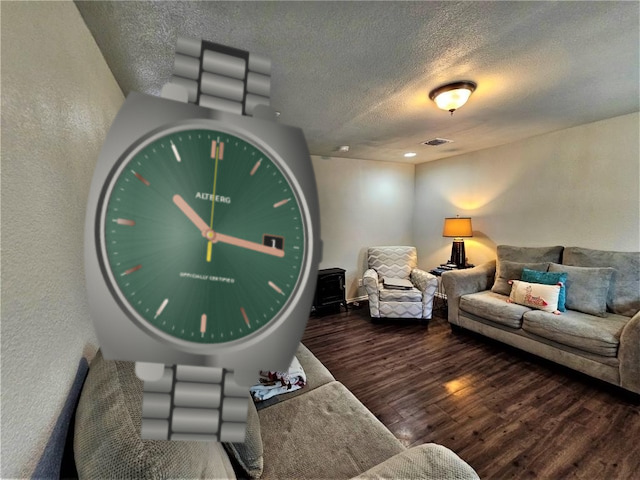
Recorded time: 10:16:00
